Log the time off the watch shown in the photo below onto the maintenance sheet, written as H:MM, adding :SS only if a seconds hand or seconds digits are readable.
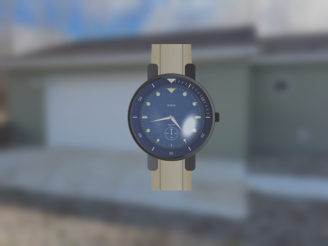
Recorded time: 4:43
